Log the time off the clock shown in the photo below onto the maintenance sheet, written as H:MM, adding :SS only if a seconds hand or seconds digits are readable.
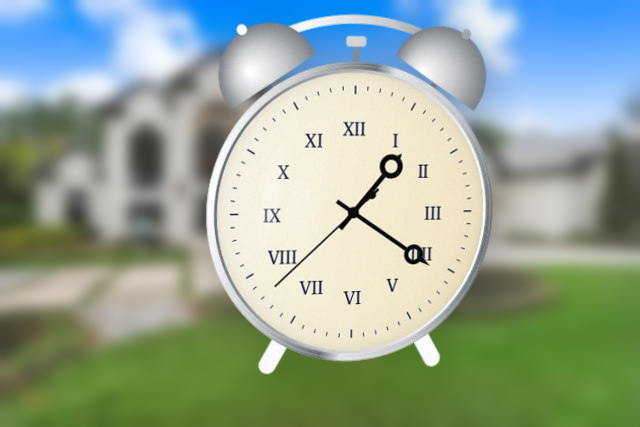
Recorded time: 1:20:38
